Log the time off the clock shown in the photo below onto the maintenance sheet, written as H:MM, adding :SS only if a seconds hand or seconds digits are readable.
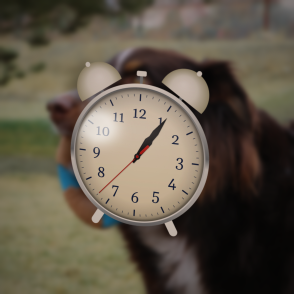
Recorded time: 1:05:37
